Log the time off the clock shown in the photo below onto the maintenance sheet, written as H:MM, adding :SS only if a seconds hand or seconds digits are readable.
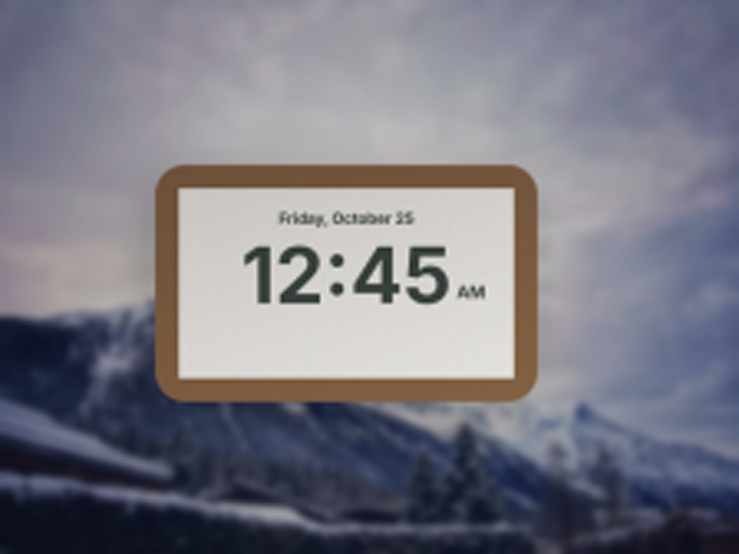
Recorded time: 12:45
